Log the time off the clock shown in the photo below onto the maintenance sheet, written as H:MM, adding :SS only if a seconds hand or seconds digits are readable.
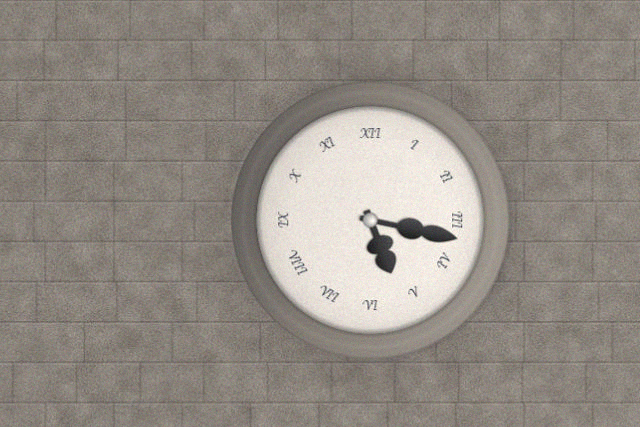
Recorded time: 5:17
